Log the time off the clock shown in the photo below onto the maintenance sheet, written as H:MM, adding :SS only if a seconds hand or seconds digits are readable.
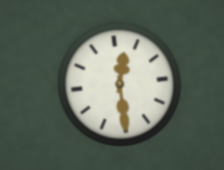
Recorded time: 12:30
